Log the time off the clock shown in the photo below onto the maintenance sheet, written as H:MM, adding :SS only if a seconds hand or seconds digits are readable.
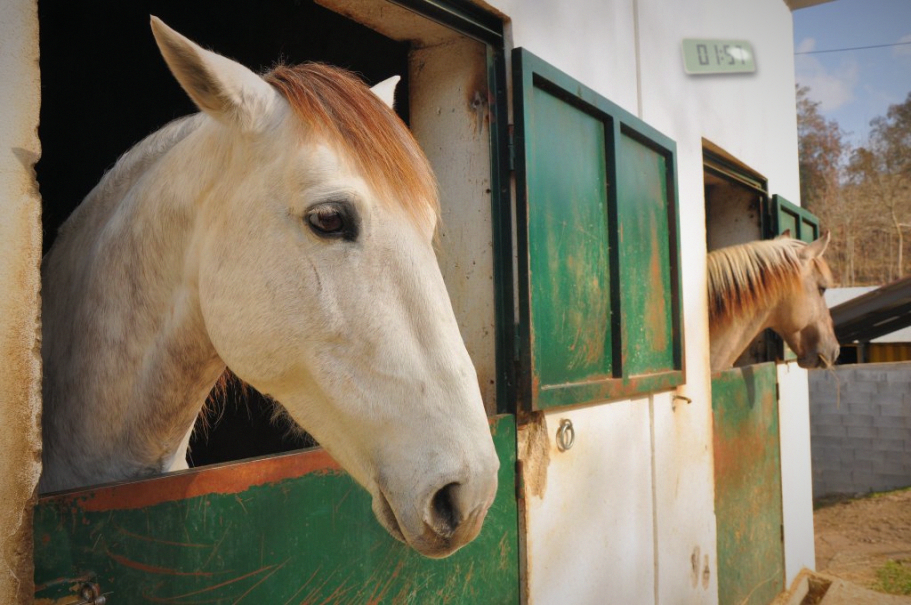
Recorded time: 1:57
